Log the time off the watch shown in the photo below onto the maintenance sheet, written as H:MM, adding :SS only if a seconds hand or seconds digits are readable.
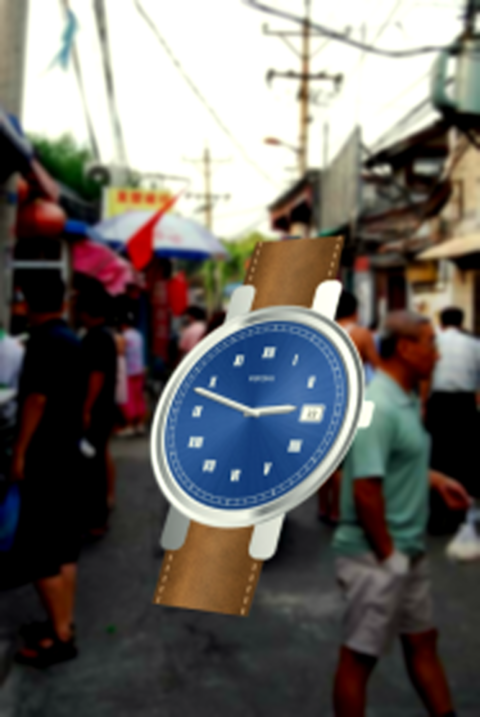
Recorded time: 2:48
